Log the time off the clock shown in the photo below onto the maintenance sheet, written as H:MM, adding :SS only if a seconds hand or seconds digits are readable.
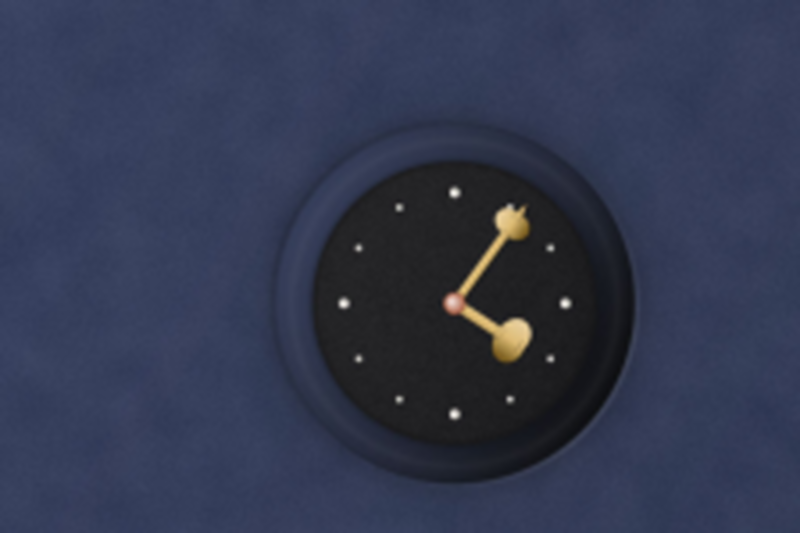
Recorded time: 4:06
